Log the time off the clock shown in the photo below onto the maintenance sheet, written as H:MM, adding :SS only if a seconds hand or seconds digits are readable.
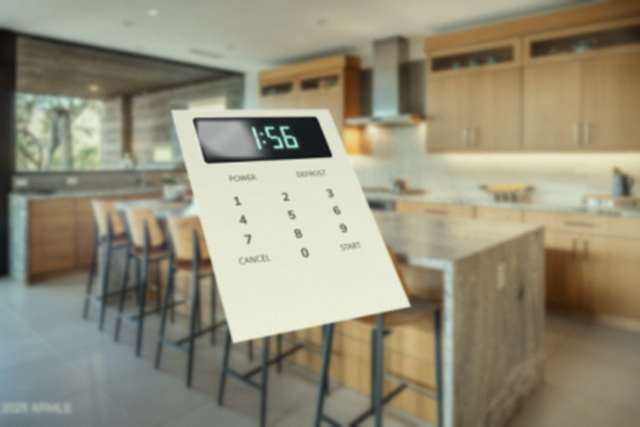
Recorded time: 1:56
